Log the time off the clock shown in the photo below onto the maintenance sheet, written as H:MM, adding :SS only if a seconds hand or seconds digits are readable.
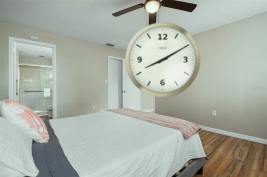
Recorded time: 8:10
